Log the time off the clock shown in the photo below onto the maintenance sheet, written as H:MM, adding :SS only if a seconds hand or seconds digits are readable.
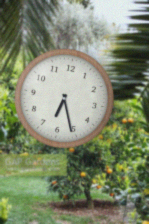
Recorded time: 6:26
